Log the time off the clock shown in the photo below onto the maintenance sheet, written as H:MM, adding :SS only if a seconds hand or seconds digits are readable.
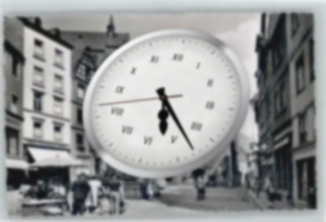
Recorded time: 5:22:42
